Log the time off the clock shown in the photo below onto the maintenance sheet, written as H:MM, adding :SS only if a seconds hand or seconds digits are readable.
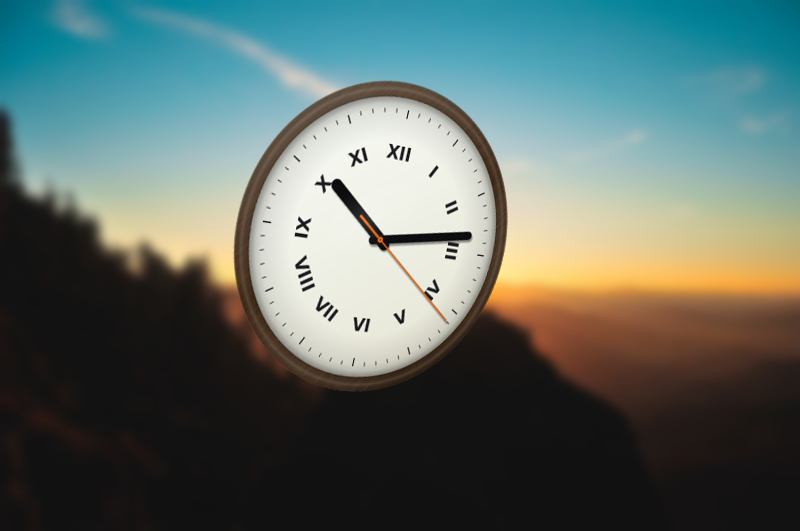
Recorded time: 10:13:21
